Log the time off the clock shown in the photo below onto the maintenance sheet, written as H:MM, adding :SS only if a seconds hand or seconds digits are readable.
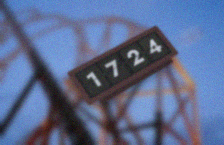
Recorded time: 17:24
